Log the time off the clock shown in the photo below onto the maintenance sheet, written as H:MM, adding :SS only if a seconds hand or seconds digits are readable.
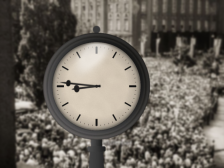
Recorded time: 8:46
